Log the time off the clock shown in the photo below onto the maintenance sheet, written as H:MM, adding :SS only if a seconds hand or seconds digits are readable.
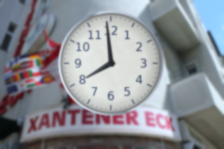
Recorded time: 7:59
